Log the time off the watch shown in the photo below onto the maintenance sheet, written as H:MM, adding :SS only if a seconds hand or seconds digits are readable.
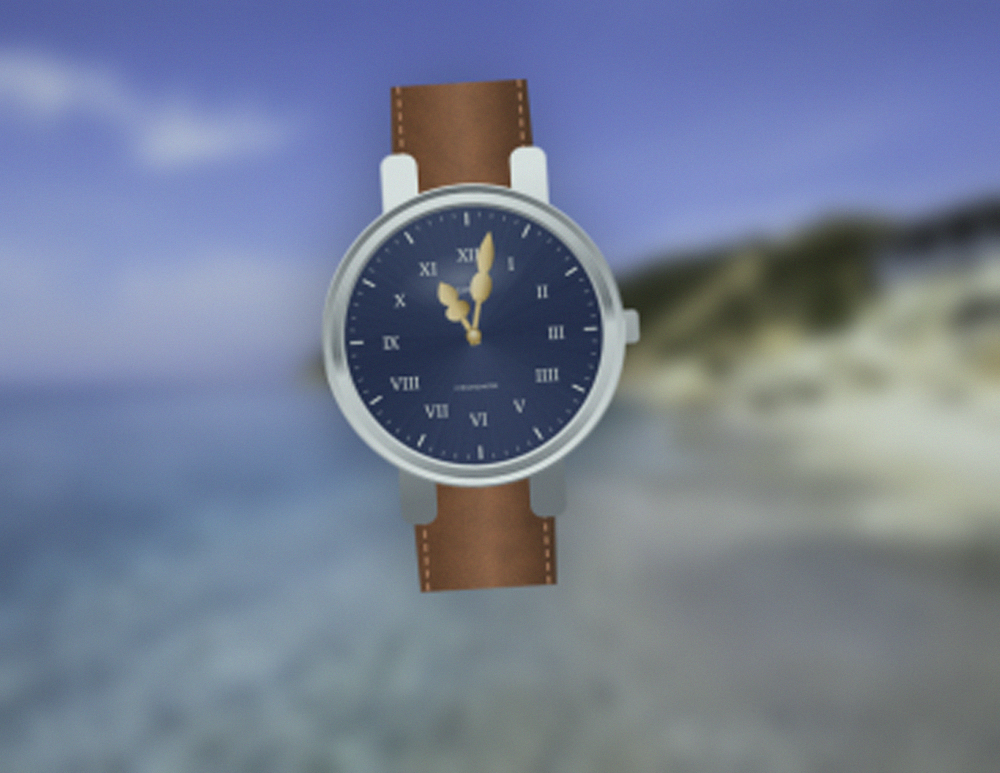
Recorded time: 11:02
